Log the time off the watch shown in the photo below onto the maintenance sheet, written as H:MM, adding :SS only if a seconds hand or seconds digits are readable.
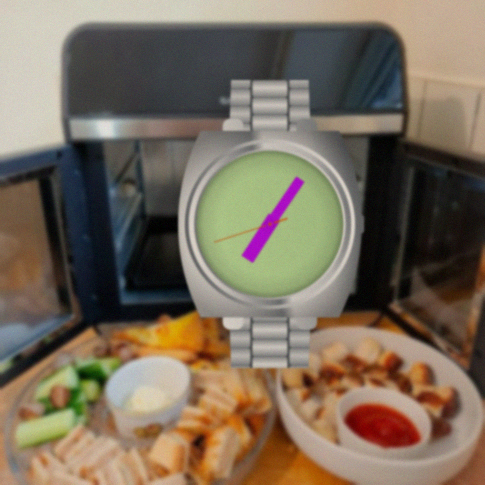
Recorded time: 7:05:42
